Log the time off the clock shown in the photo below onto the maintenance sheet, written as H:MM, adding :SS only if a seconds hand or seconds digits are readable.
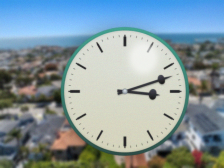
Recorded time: 3:12
